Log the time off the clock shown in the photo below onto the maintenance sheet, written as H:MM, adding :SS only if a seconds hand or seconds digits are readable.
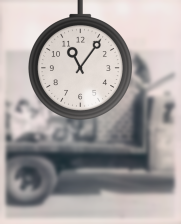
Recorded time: 11:06
